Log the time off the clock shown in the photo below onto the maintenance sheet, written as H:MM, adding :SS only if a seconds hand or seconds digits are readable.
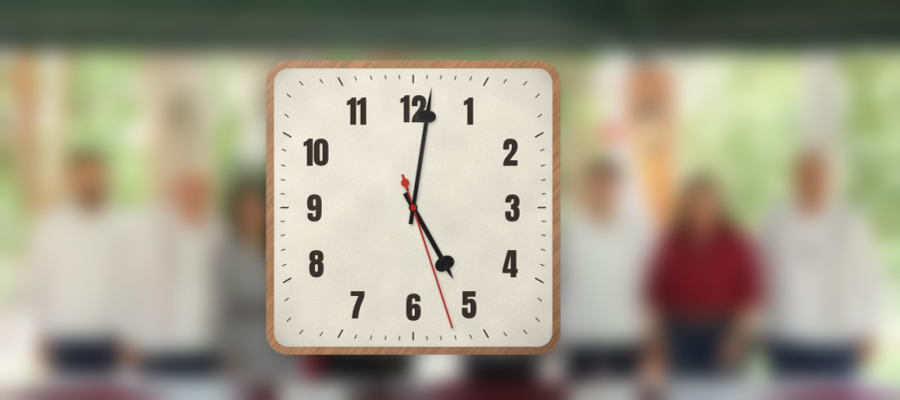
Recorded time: 5:01:27
